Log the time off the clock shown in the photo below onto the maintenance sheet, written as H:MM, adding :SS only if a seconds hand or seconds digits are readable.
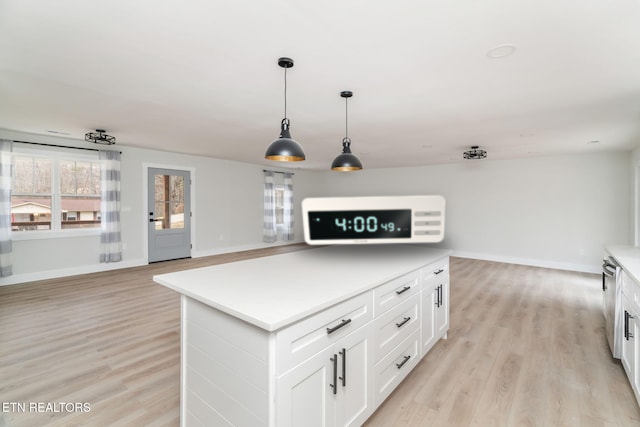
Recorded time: 4:00
